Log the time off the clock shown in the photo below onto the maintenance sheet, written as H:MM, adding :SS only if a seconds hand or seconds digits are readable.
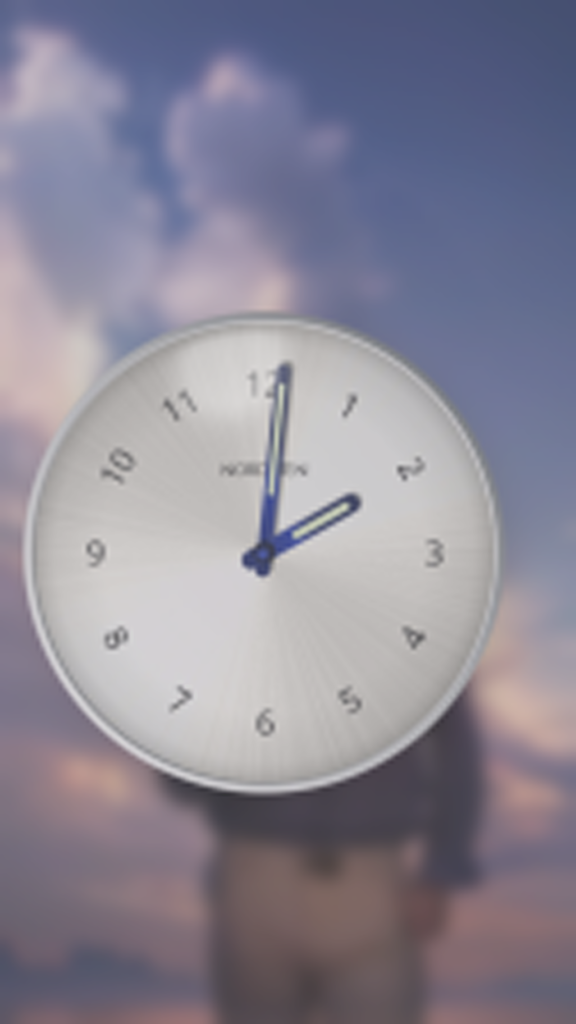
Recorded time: 2:01
